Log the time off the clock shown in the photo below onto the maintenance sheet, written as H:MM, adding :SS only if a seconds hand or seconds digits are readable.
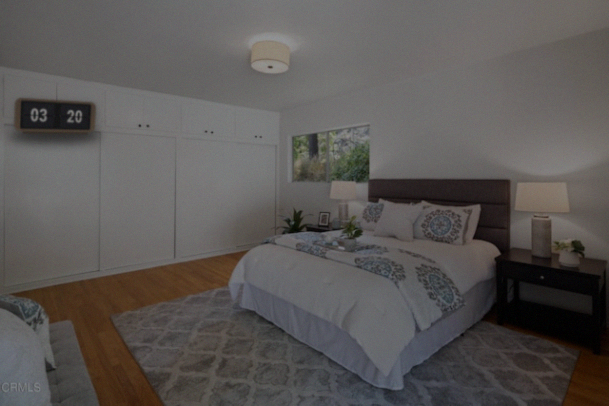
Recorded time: 3:20
